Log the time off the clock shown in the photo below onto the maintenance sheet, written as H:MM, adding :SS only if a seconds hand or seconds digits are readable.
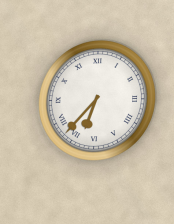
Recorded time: 6:37
